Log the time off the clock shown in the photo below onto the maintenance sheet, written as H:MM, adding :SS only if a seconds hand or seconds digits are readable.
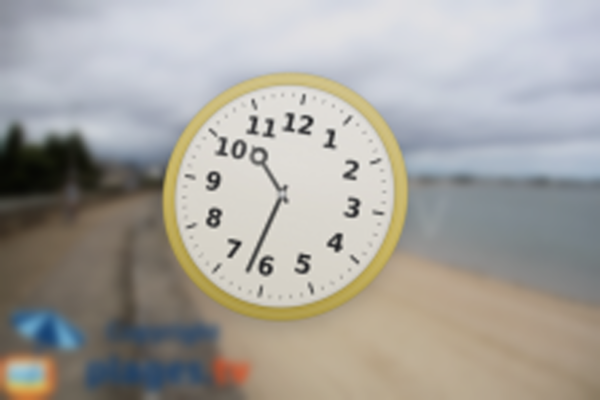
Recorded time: 10:32
